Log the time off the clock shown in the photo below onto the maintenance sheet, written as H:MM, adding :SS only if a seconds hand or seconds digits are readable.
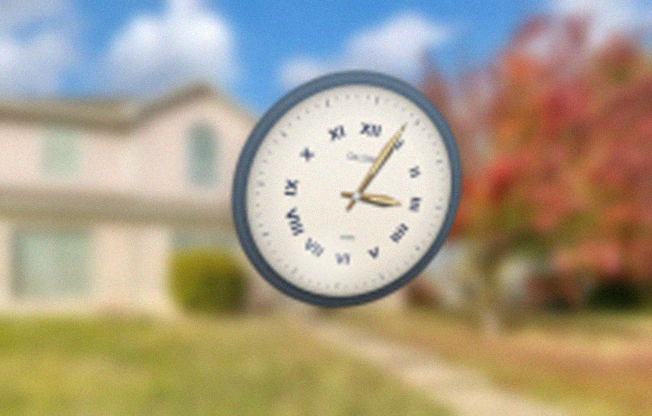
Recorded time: 3:04
